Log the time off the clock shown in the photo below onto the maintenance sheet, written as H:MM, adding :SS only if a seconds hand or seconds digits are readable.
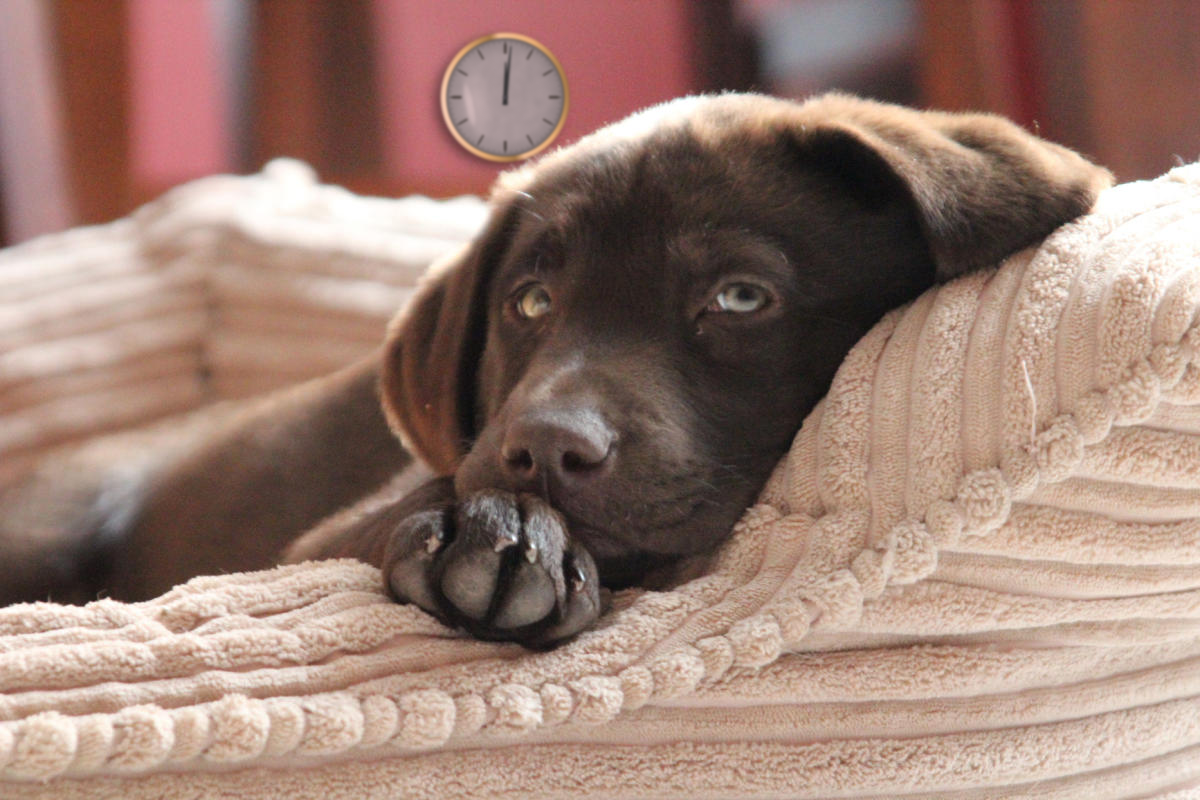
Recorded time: 12:01
